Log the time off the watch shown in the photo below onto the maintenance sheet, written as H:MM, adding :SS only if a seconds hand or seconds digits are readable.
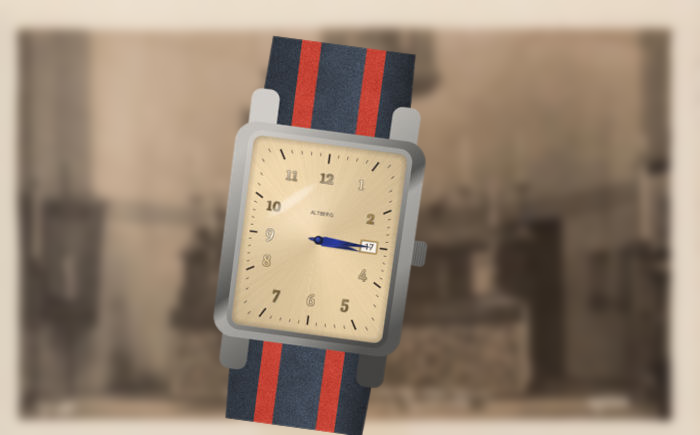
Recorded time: 3:15
